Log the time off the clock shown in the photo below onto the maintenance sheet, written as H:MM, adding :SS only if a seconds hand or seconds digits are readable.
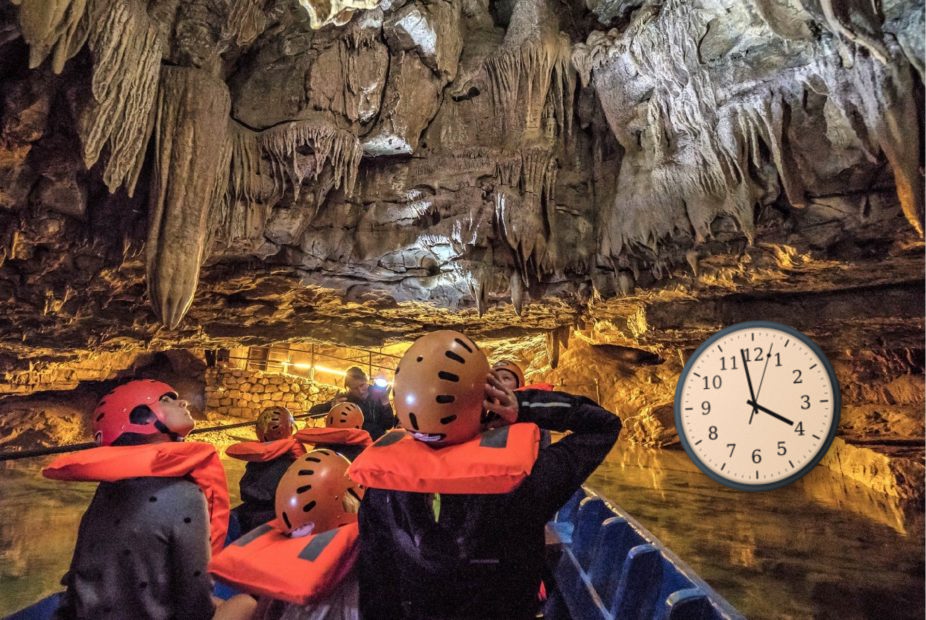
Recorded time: 3:58:03
